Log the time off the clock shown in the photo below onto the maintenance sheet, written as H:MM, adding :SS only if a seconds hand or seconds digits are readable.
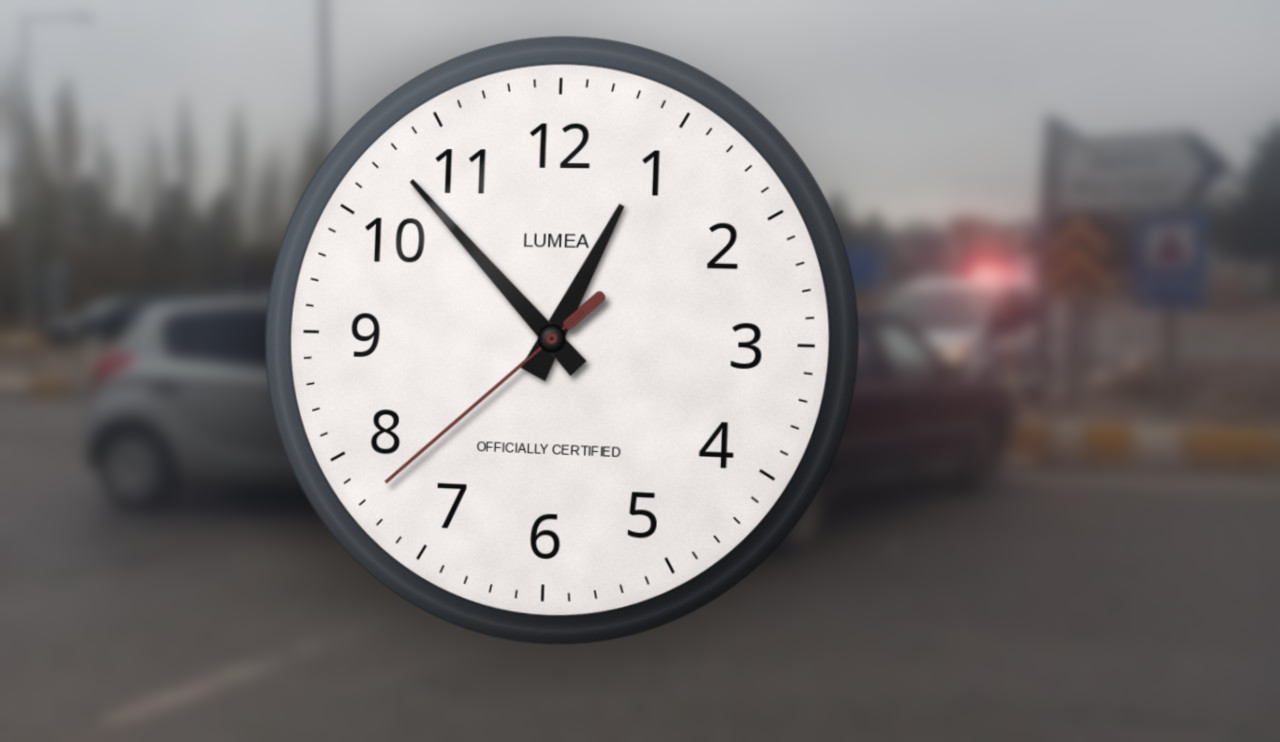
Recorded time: 12:52:38
